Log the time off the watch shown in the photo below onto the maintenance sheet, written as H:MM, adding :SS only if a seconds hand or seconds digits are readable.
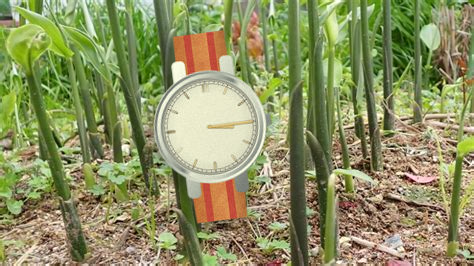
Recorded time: 3:15
